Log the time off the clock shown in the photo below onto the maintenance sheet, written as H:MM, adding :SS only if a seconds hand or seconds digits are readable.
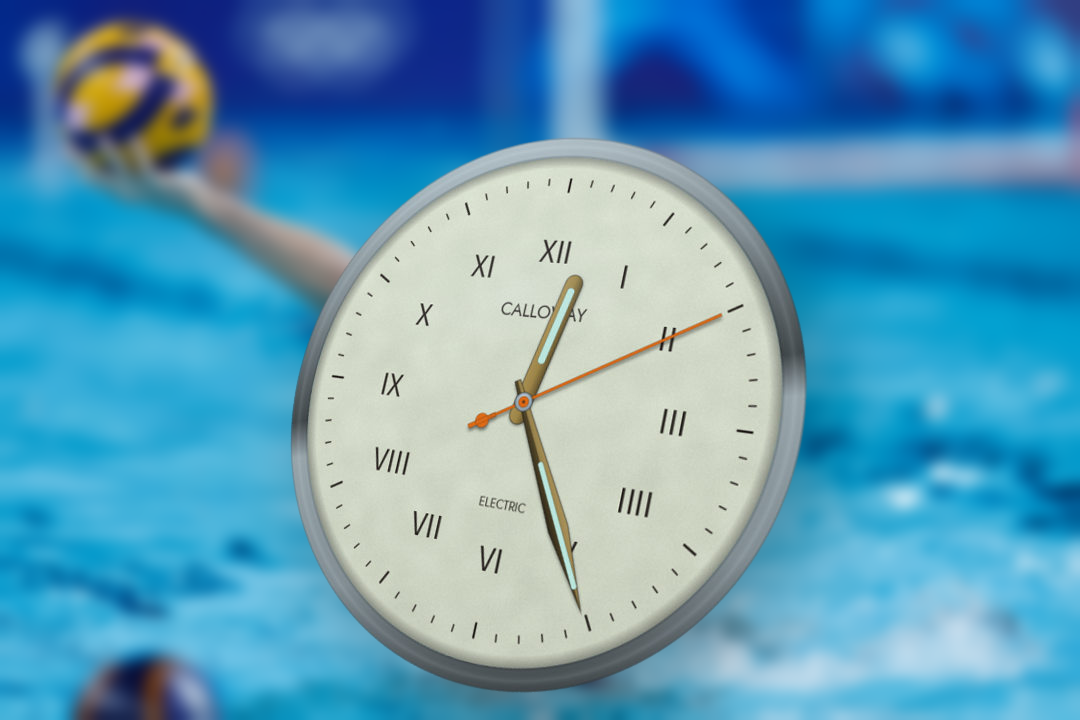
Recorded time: 12:25:10
